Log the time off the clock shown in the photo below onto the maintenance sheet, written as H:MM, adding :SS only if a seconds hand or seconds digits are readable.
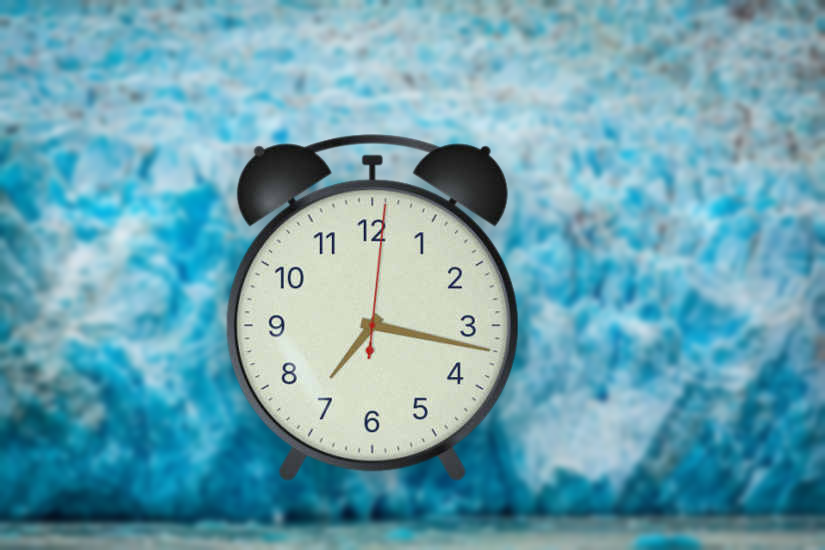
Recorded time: 7:17:01
